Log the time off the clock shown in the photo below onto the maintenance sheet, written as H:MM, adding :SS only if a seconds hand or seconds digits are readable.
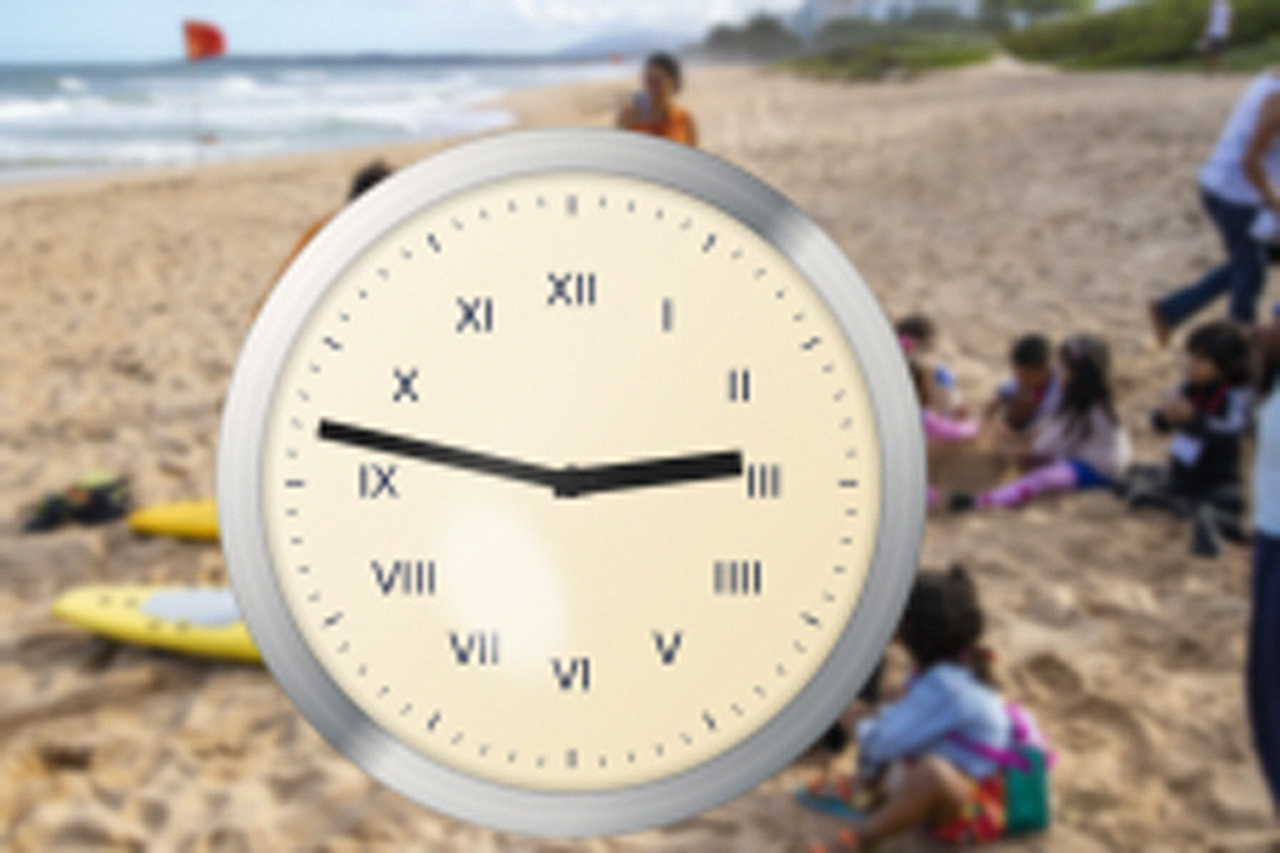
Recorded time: 2:47
